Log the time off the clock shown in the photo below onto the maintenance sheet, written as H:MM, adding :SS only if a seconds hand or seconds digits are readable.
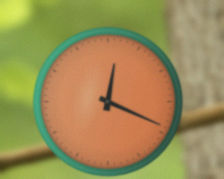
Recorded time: 12:19
